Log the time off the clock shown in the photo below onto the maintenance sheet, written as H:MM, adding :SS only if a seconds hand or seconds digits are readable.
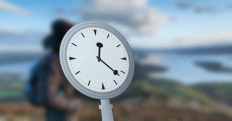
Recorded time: 12:22
